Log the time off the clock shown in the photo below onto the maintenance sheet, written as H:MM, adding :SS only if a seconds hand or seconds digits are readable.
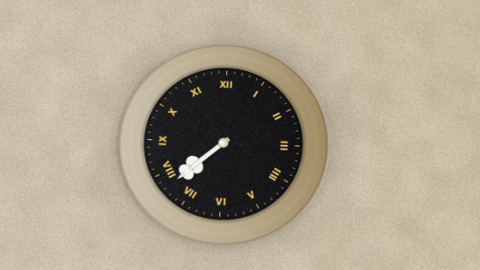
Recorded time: 7:38
